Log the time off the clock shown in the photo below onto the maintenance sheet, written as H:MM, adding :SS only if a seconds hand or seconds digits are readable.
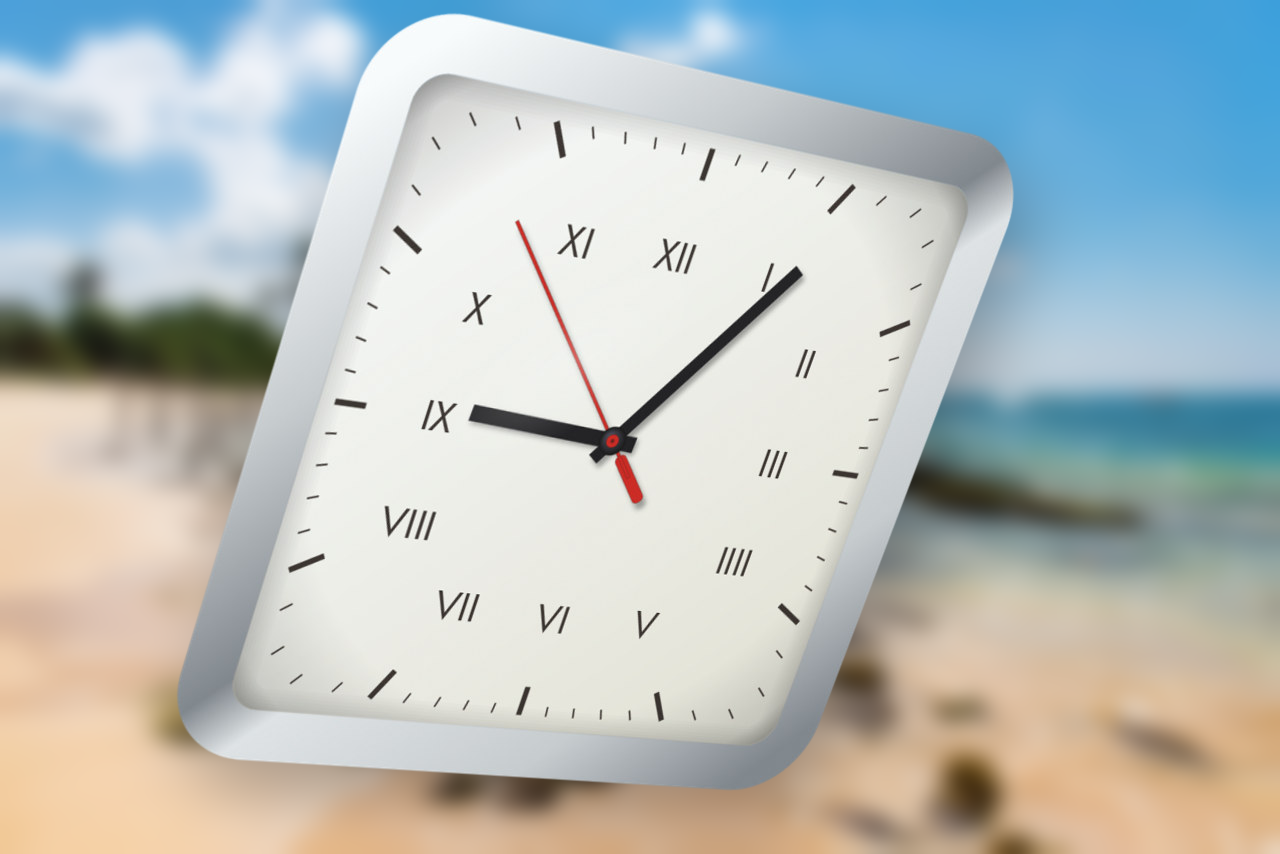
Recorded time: 9:05:53
